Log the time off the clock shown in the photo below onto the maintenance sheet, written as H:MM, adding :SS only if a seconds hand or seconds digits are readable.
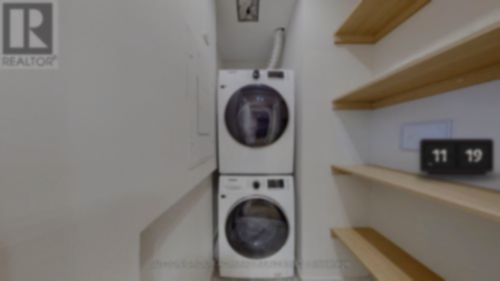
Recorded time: 11:19
